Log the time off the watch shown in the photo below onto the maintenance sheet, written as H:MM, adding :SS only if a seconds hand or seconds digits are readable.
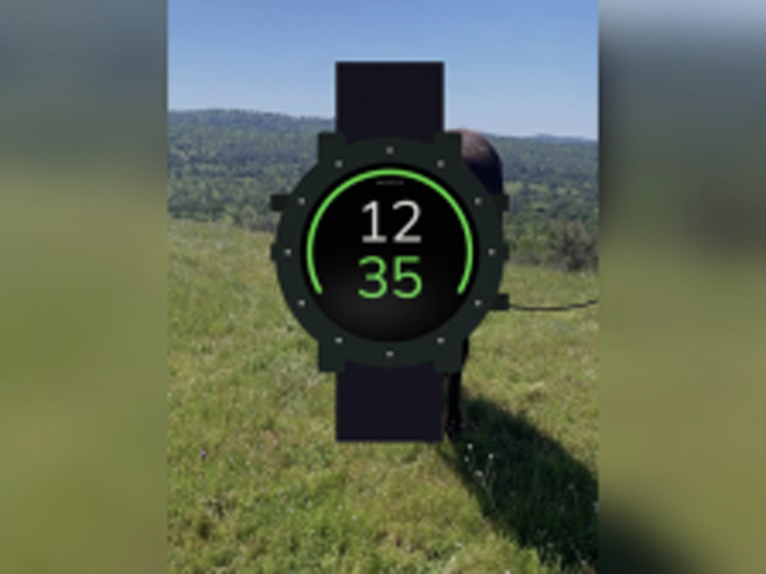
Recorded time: 12:35
